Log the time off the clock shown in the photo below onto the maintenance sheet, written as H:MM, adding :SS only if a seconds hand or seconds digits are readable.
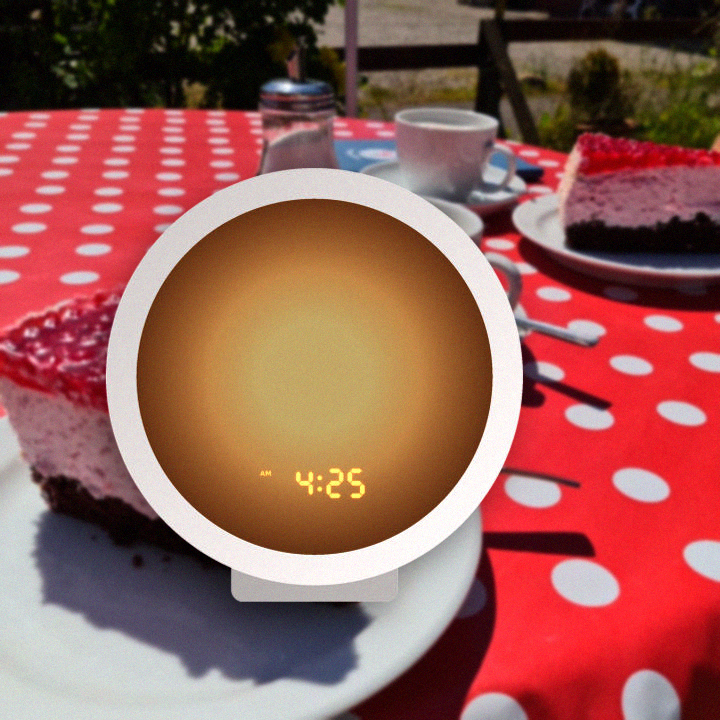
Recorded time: 4:25
